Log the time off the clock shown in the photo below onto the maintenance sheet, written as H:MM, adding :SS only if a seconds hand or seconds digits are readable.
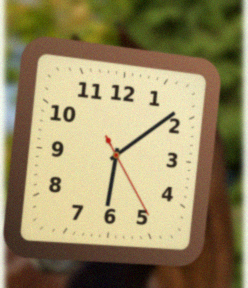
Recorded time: 6:08:24
